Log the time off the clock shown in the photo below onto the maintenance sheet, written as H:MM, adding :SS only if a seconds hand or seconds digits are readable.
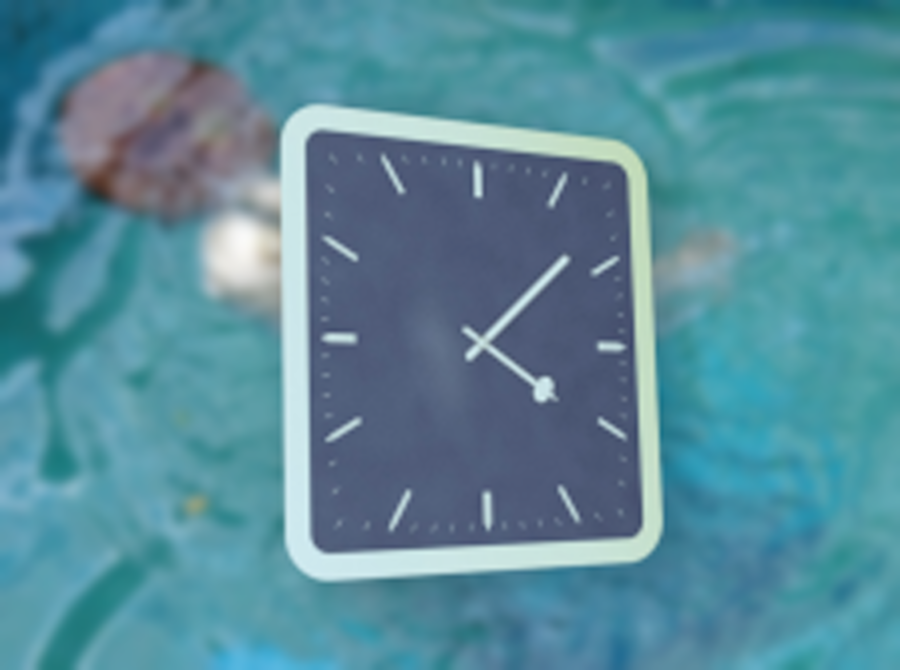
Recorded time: 4:08
